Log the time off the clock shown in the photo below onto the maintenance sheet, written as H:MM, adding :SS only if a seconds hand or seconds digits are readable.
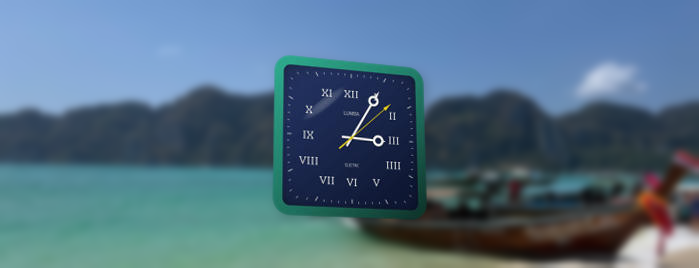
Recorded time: 3:05:08
